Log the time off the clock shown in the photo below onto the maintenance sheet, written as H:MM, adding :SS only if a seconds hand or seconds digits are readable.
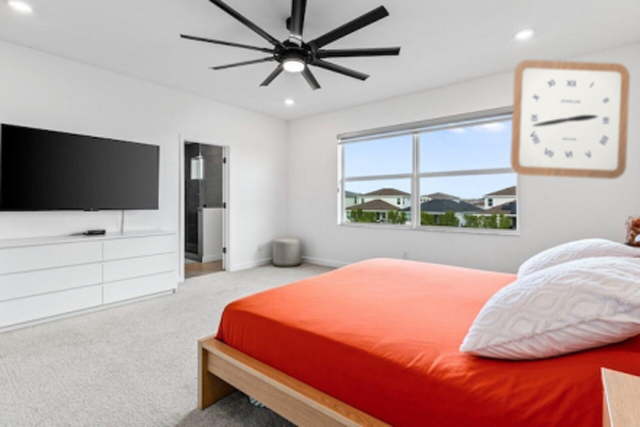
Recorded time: 2:43
